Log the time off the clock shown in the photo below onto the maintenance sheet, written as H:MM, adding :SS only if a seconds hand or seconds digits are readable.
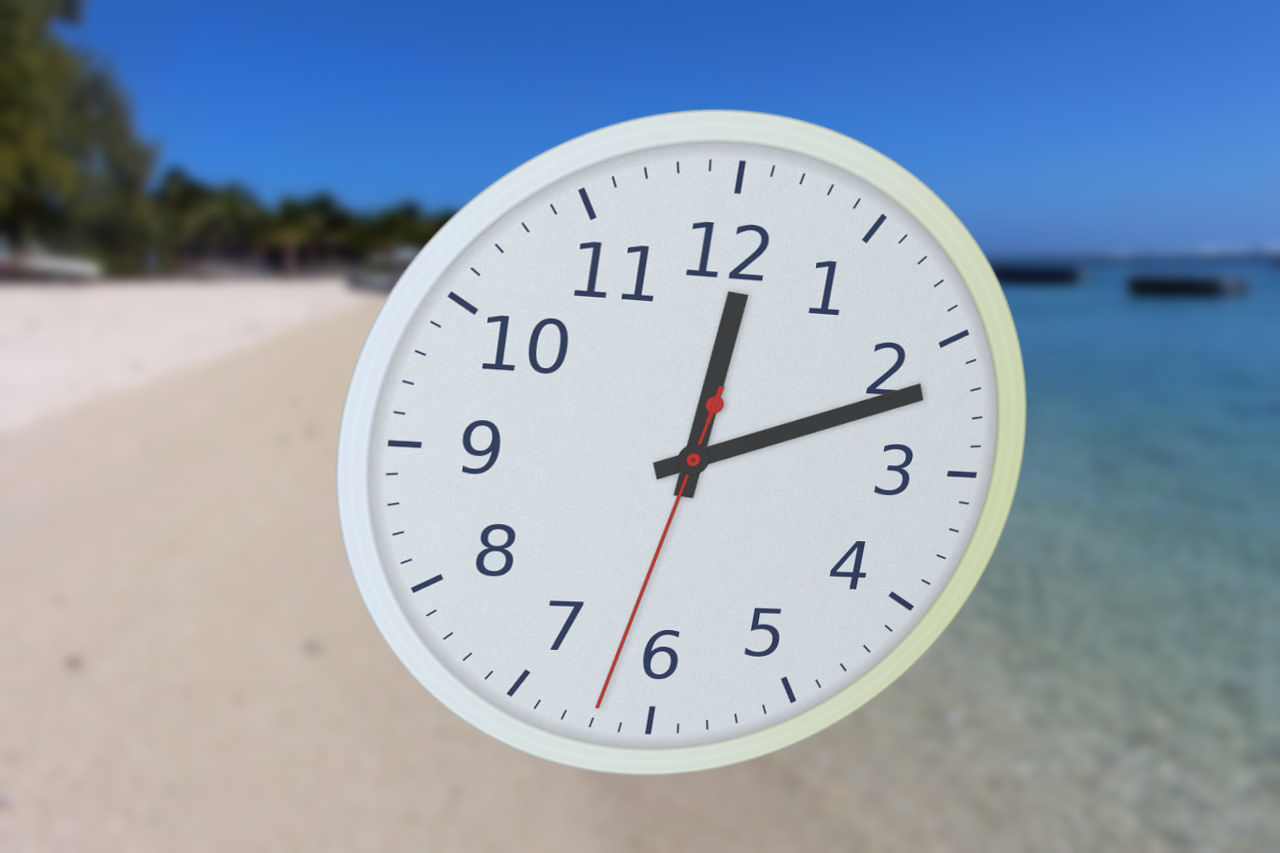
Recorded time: 12:11:32
